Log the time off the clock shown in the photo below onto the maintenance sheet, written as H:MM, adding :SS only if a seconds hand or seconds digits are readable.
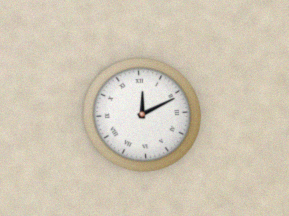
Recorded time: 12:11
